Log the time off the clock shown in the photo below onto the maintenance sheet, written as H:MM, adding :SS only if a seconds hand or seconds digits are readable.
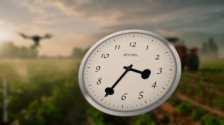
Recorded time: 3:35
